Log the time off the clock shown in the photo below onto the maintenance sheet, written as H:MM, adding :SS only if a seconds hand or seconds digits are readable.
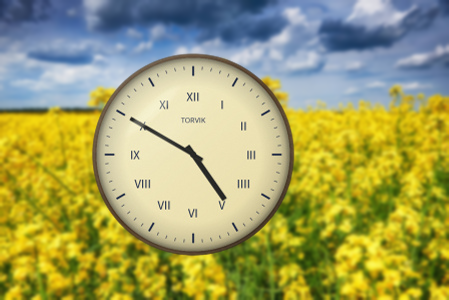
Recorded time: 4:50
